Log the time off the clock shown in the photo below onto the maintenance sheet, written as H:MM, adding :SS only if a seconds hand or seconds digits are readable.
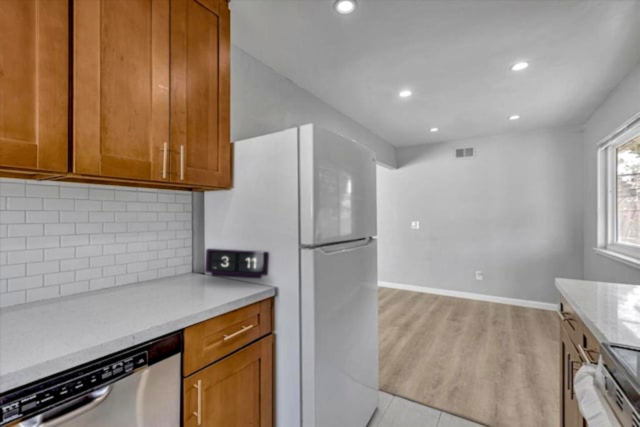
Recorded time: 3:11
